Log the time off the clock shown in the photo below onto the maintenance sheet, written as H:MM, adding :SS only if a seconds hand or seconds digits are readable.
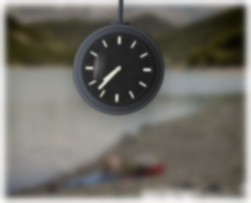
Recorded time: 7:37
